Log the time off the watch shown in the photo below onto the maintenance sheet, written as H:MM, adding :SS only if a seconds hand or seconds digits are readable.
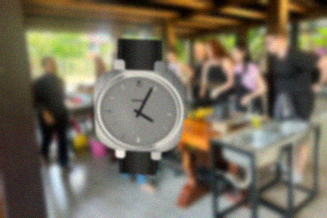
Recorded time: 4:04
